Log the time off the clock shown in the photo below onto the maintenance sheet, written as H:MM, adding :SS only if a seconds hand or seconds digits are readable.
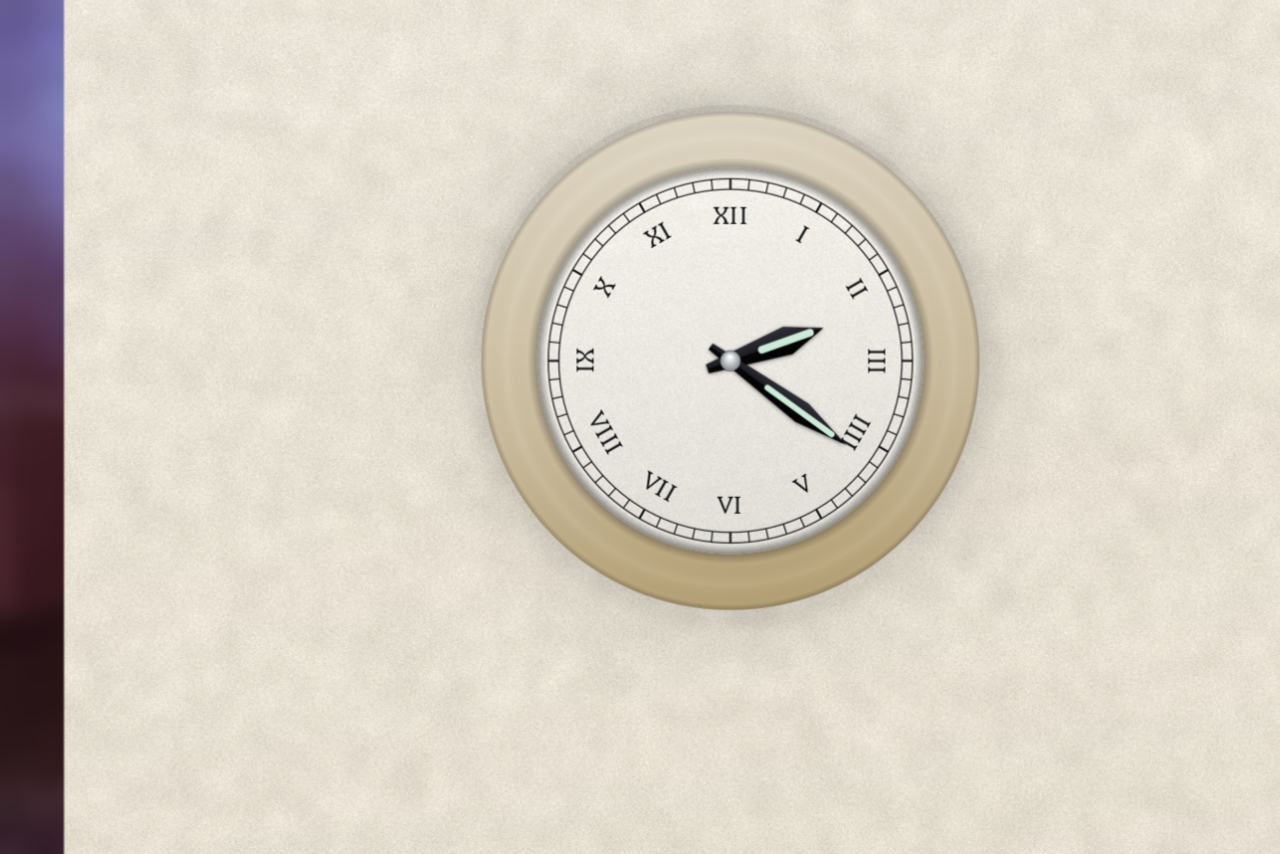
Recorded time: 2:21
